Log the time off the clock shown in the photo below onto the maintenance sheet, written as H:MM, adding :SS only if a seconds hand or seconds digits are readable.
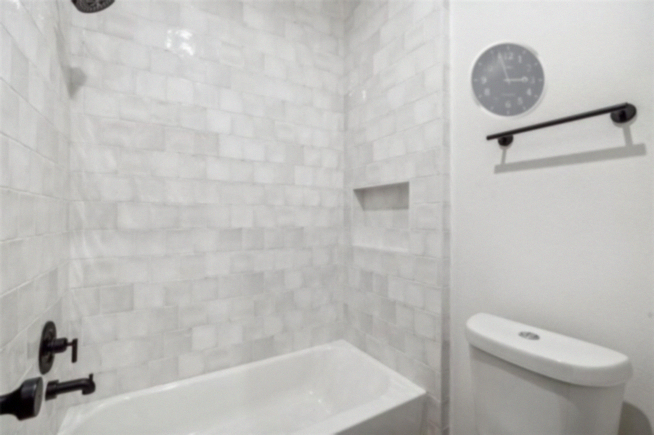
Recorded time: 2:57
